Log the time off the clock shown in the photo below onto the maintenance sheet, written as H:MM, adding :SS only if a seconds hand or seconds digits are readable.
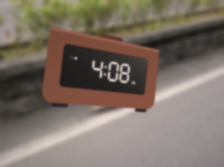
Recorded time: 4:08
